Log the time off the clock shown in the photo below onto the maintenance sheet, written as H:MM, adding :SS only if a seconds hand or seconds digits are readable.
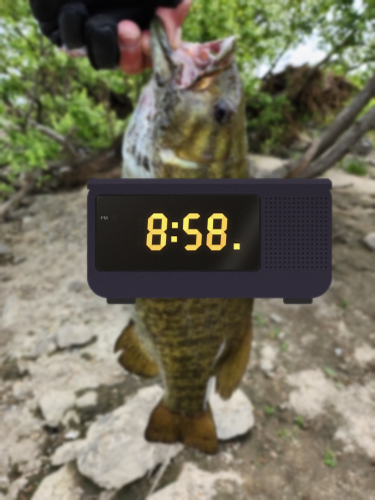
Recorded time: 8:58
